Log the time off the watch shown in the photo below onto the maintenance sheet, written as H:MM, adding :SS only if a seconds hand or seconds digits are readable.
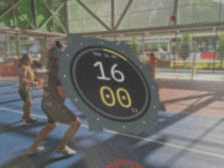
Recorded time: 16:00
